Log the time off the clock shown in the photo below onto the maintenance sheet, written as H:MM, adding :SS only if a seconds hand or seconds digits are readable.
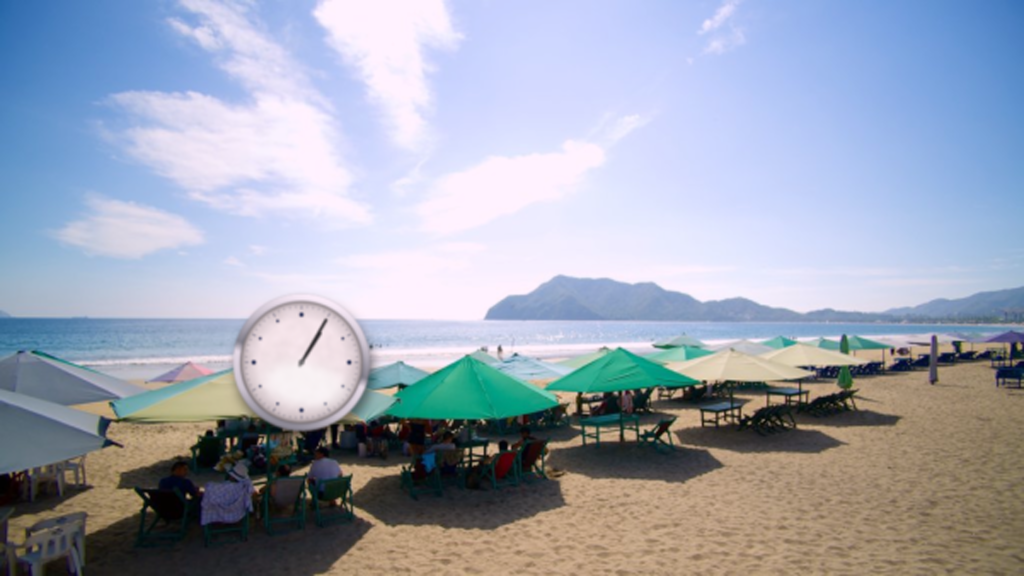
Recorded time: 1:05
